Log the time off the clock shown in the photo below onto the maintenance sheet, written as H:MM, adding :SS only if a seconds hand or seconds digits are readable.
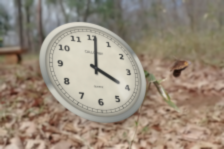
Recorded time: 4:01
